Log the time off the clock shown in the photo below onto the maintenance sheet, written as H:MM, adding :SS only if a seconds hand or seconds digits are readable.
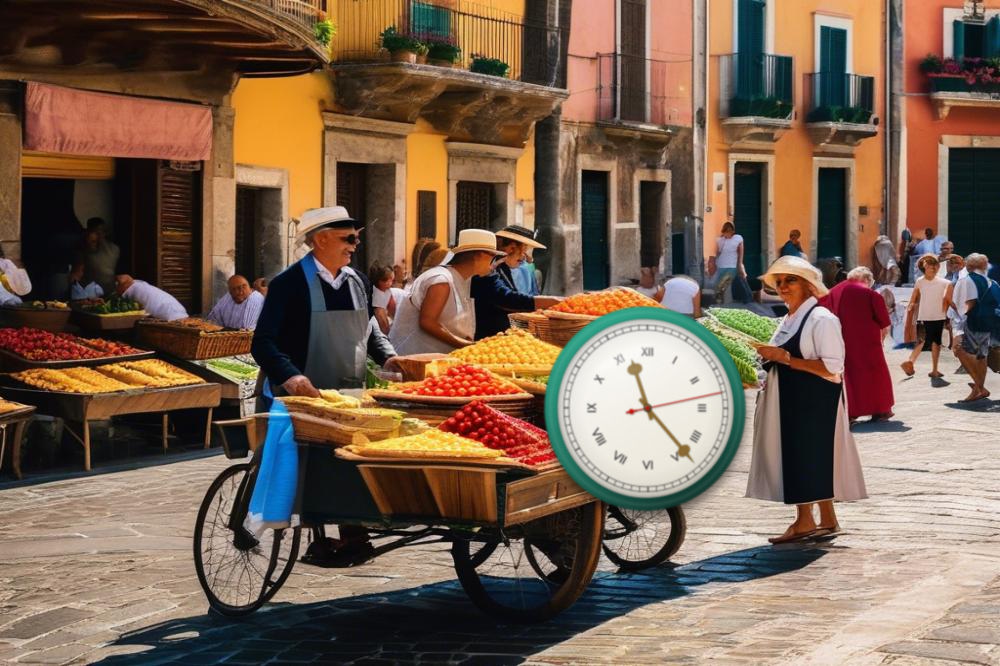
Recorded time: 11:23:13
